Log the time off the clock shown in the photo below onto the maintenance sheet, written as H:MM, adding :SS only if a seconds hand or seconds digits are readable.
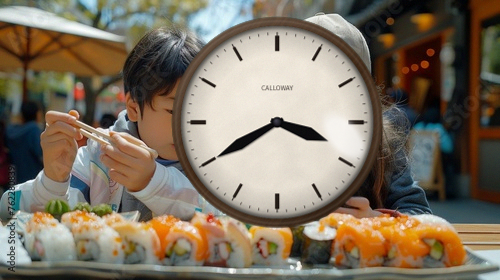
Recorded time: 3:40
